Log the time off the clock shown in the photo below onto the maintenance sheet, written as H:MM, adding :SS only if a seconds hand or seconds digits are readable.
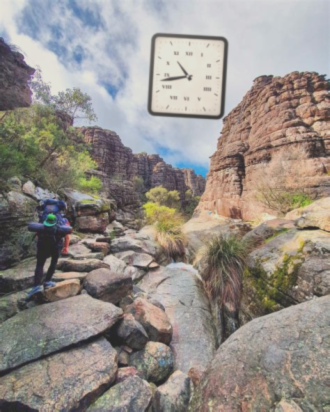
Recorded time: 10:43
